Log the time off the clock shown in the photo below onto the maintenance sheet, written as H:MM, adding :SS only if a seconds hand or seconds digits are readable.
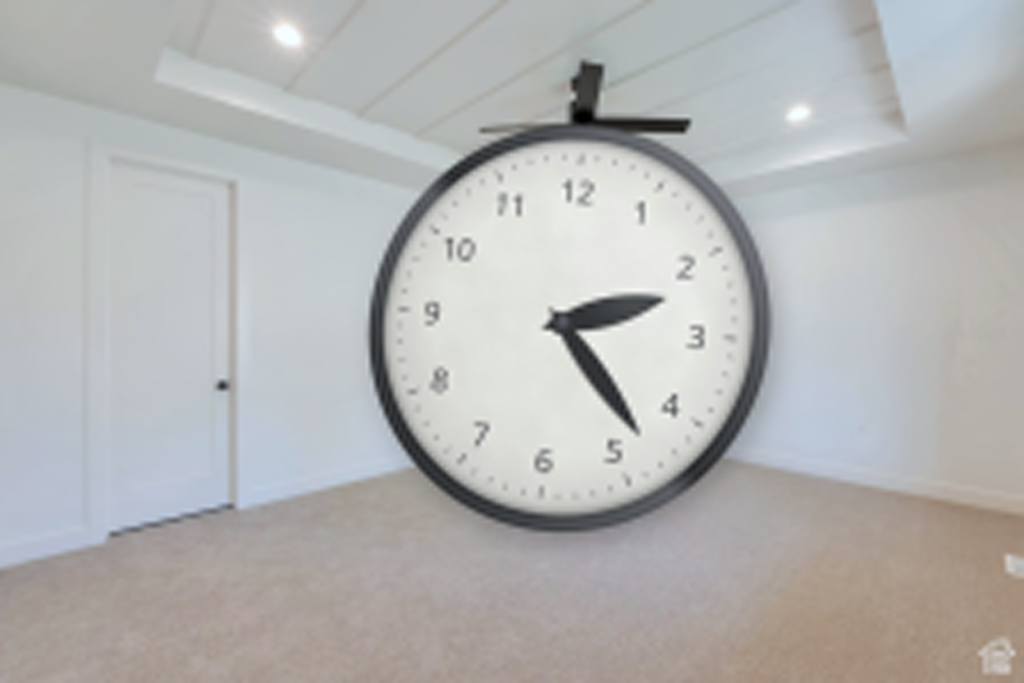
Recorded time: 2:23
